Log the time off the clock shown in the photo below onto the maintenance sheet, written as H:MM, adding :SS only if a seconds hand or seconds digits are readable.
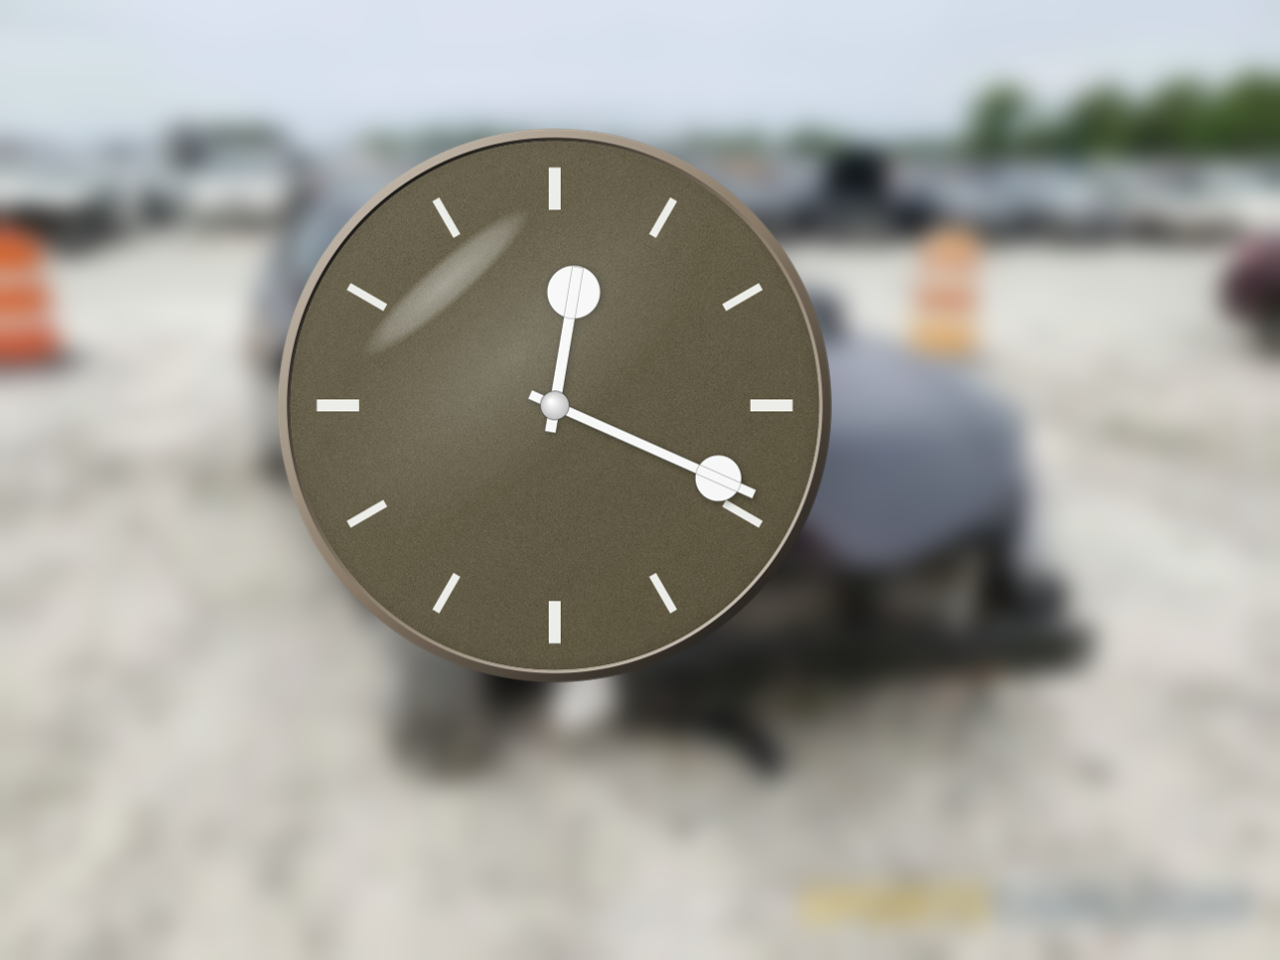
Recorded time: 12:19
